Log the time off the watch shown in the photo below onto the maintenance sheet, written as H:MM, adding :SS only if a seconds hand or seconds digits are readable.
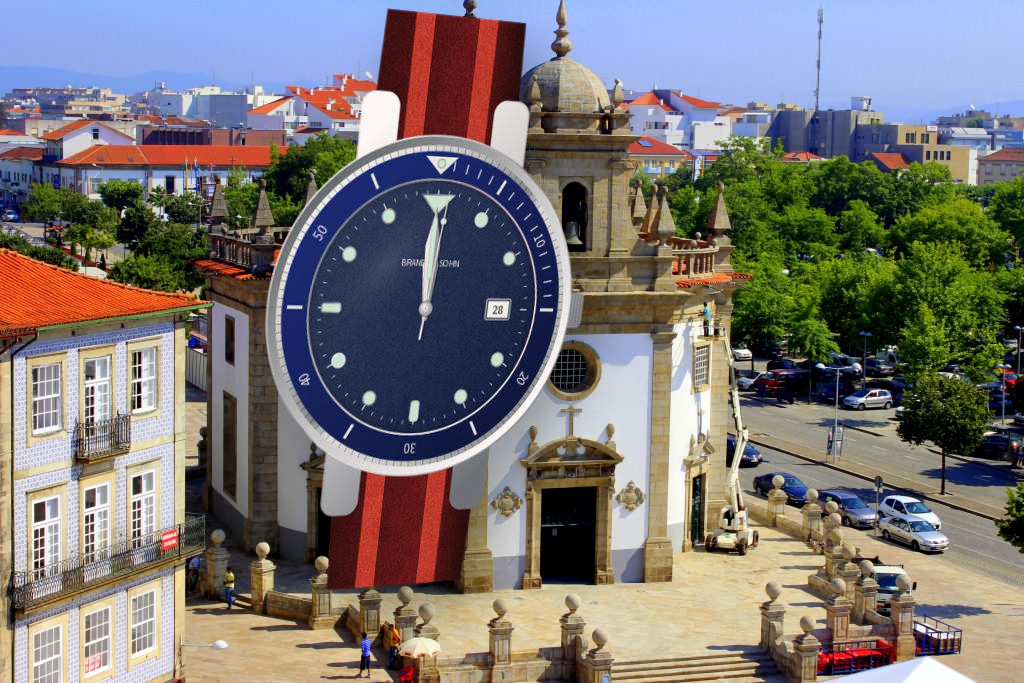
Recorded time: 12:00:01
